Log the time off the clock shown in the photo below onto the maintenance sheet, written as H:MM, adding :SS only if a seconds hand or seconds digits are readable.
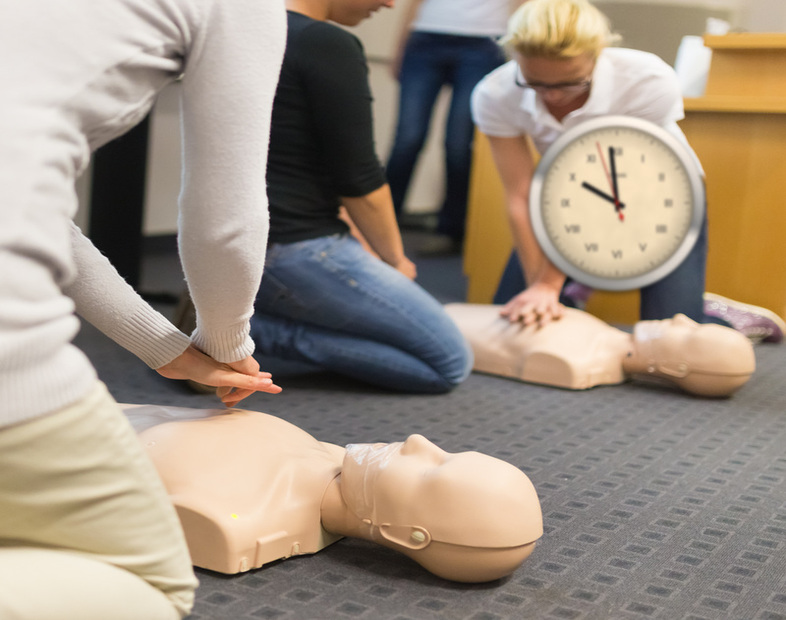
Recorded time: 9:58:57
